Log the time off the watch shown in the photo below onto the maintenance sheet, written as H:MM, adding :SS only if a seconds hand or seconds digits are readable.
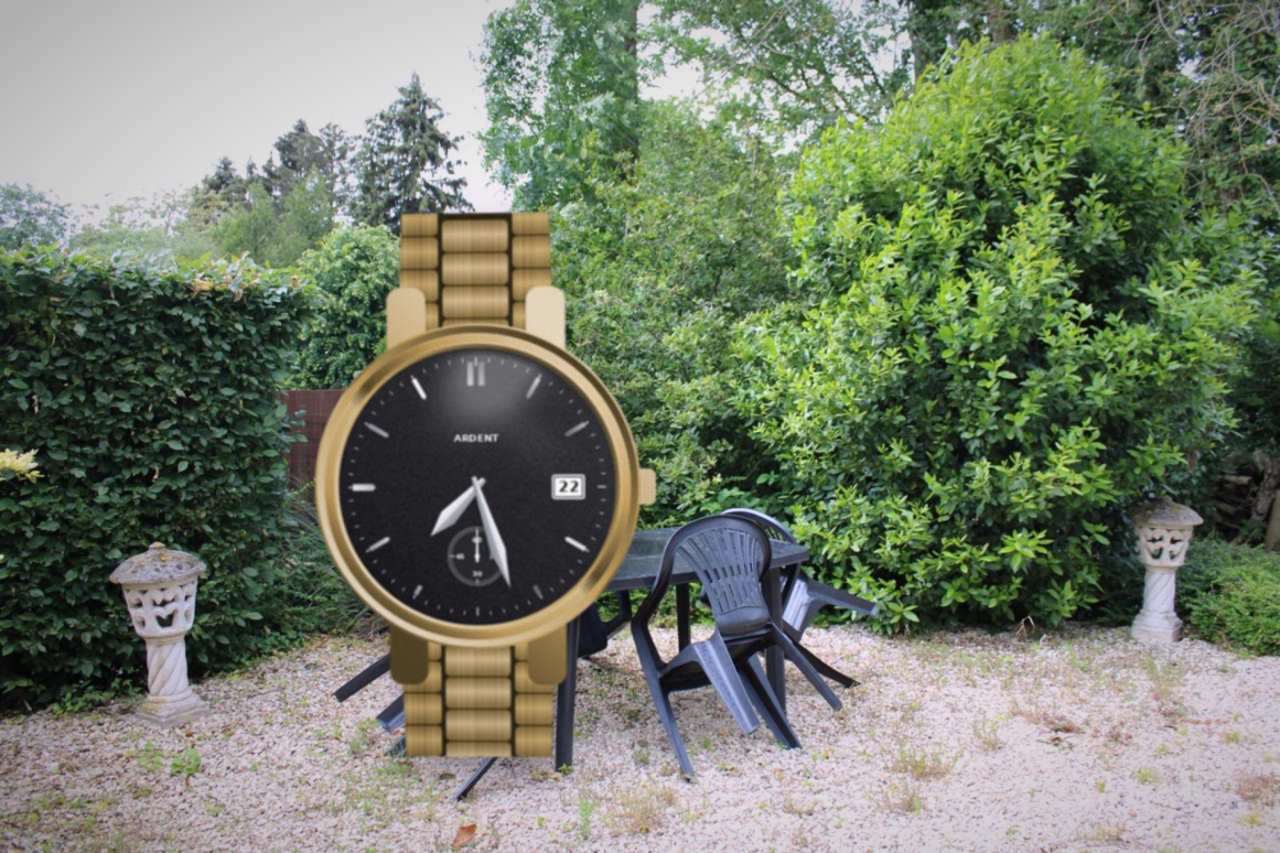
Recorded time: 7:27
